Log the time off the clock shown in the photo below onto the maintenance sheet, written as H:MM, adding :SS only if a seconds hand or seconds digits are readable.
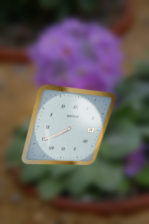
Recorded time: 7:40
